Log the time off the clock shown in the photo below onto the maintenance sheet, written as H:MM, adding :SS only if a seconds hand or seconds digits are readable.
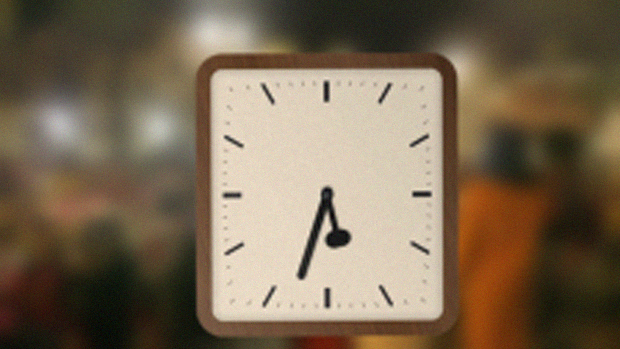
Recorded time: 5:33
